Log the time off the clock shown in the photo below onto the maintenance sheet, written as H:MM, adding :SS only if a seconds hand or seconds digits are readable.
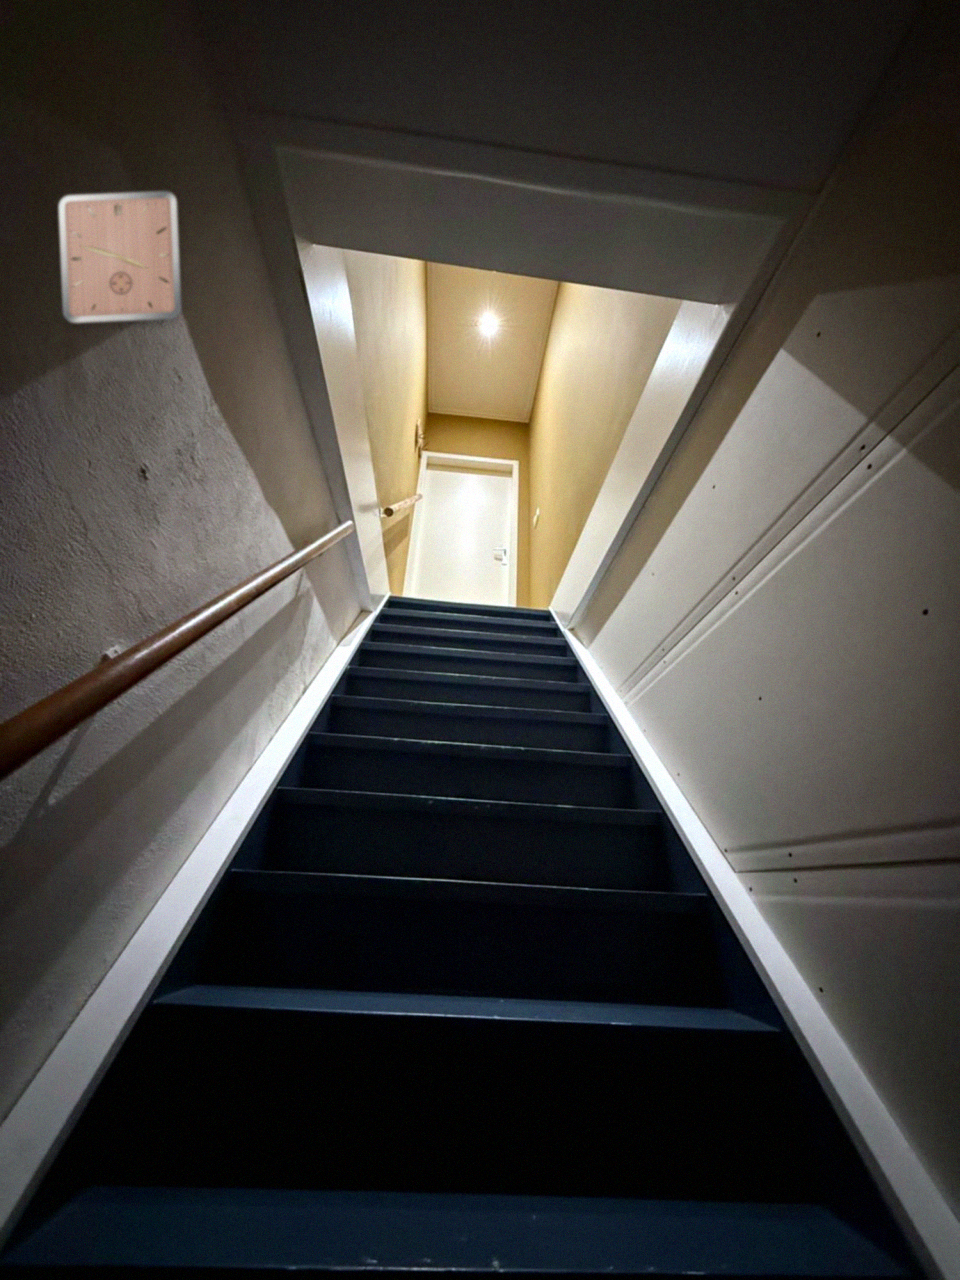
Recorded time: 3:48
